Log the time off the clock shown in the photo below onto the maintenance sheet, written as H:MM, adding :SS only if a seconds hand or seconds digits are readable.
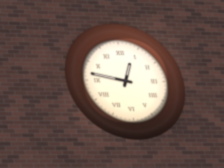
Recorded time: 12:47
